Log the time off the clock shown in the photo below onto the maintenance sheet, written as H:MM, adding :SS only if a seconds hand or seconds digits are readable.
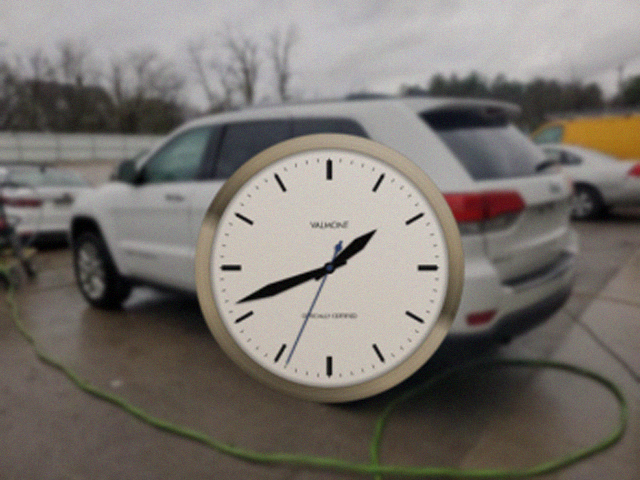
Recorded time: 1:41:34
